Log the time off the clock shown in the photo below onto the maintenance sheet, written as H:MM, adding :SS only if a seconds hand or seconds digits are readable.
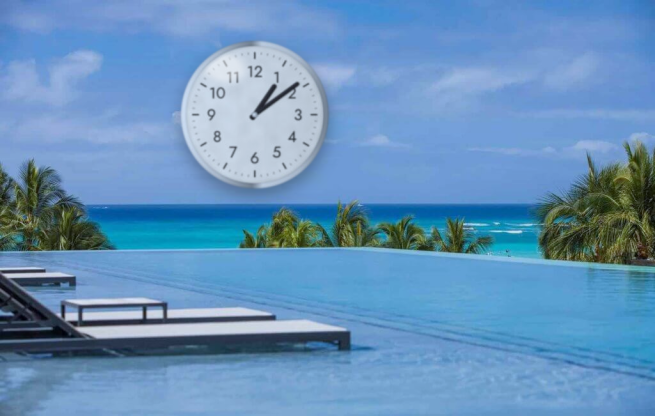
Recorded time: 1:09
